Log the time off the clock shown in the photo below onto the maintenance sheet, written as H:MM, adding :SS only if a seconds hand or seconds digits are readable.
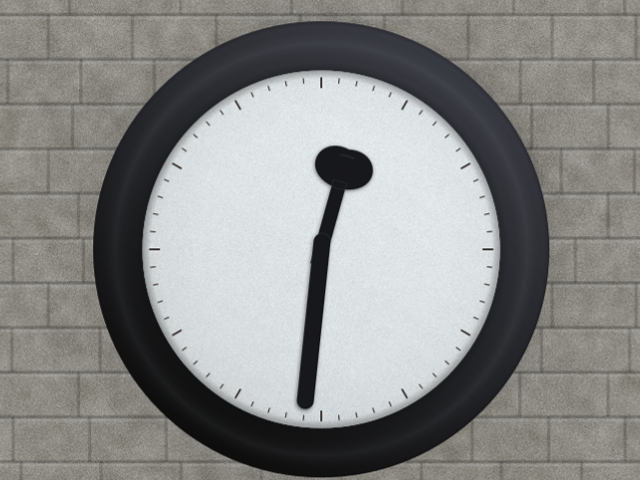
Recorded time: 12:31
